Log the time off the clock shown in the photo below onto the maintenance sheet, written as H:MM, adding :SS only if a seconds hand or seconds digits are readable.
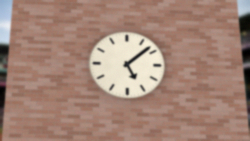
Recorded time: 5:08
